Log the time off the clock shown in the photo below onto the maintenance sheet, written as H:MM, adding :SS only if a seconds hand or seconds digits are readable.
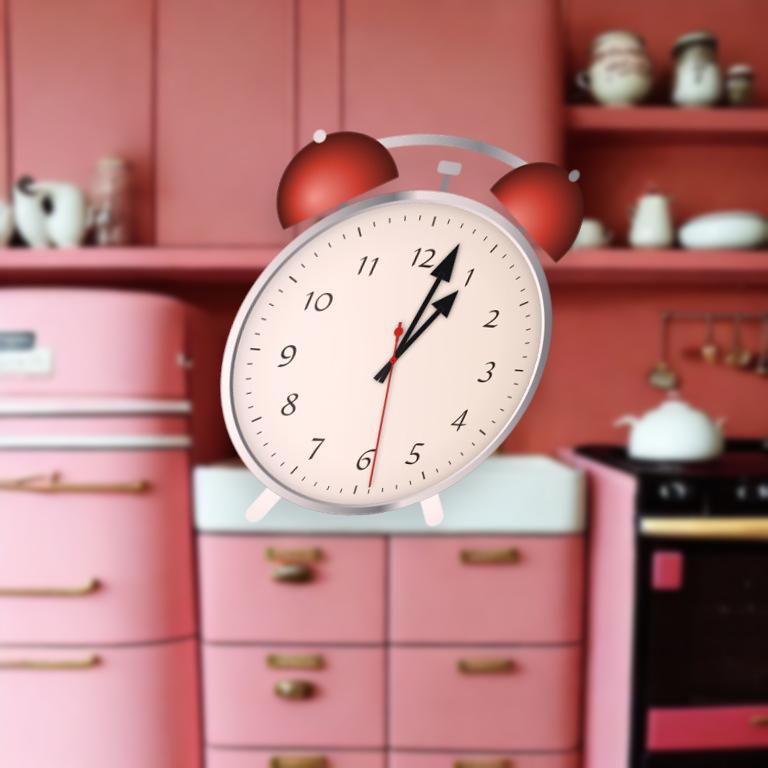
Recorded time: 1:02:29
